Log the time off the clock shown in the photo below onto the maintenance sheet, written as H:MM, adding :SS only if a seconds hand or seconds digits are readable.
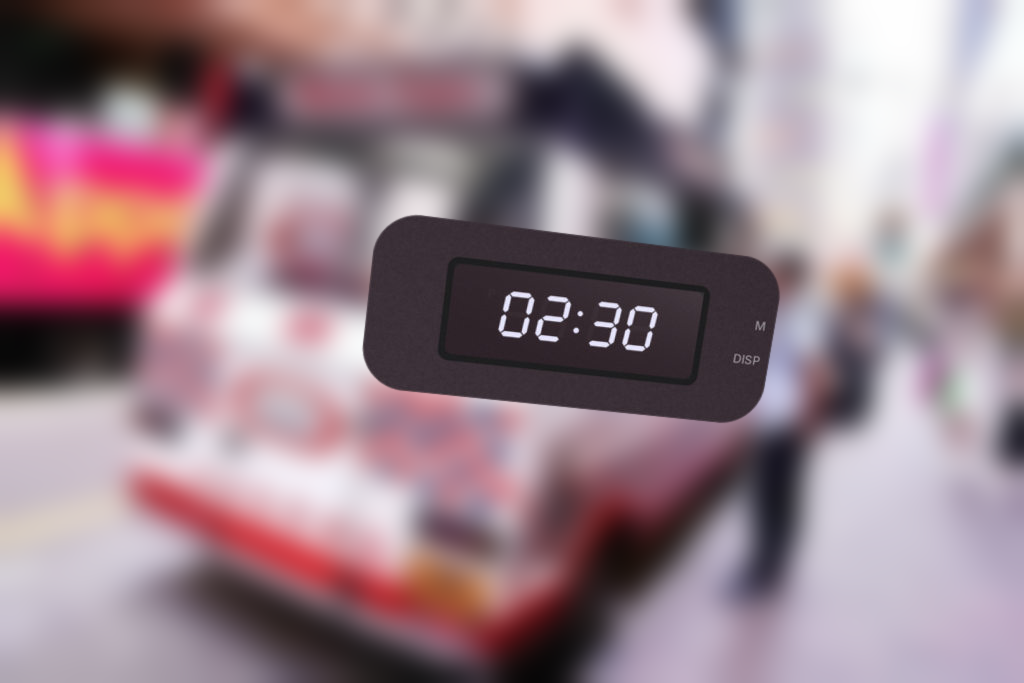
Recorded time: 2:30
